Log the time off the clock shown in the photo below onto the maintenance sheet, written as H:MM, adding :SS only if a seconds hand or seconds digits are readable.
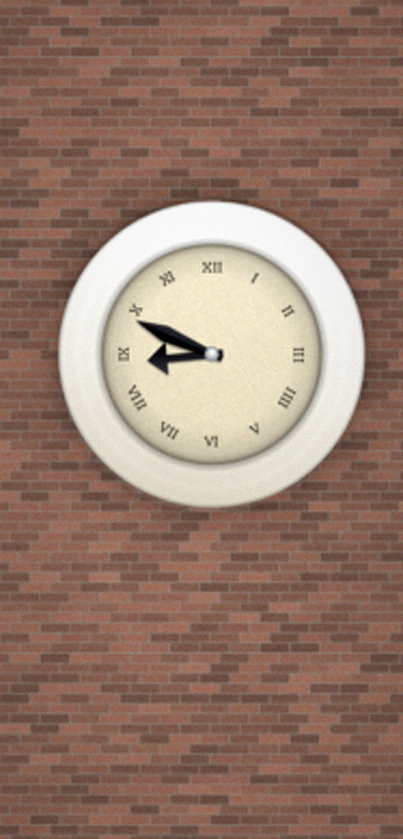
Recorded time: 8:49
